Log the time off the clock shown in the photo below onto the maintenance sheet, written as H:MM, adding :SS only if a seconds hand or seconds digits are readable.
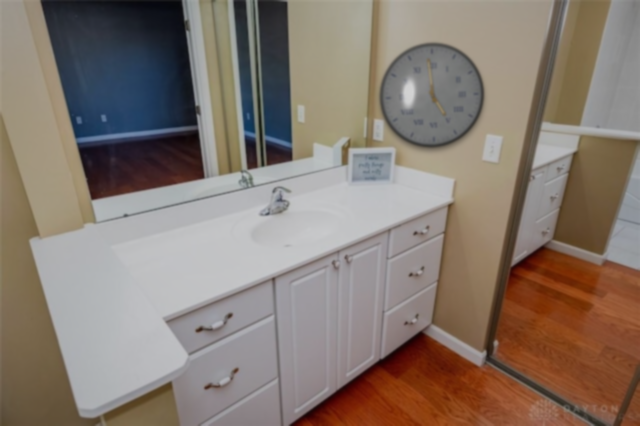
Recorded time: 4:59
